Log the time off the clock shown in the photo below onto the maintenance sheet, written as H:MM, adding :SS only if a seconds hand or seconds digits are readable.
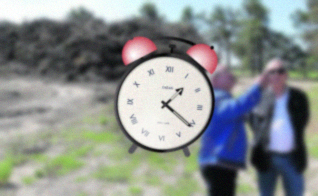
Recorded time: 1:21
